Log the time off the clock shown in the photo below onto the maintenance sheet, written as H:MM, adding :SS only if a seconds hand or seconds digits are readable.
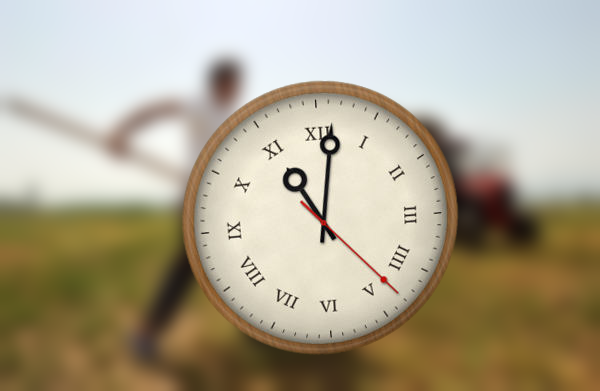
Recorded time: 11:01:23
